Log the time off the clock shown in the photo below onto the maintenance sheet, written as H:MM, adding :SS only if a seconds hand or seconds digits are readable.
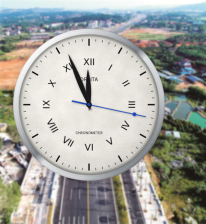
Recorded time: 11:56:17
